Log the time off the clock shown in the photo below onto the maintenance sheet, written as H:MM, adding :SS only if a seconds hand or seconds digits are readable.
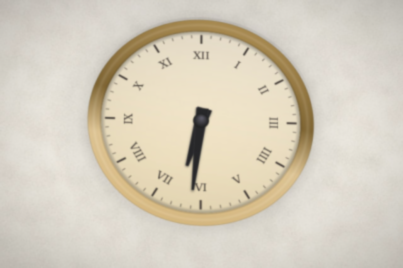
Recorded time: 6:31
